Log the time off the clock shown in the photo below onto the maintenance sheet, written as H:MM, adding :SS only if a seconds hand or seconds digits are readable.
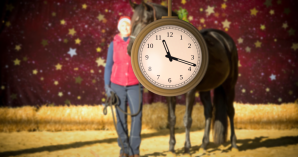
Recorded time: 11:18
